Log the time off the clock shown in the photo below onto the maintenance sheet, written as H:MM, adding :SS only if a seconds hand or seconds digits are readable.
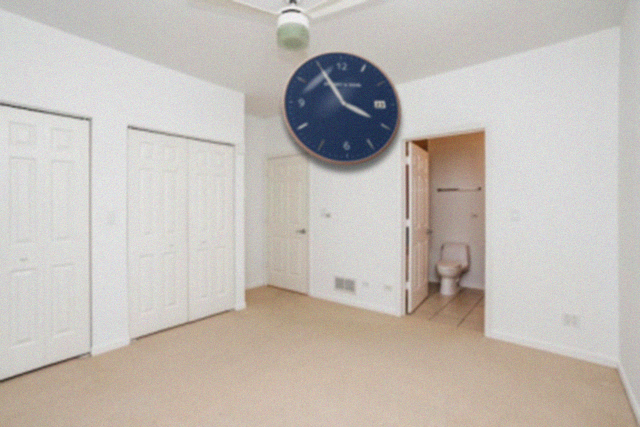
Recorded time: 3:55
